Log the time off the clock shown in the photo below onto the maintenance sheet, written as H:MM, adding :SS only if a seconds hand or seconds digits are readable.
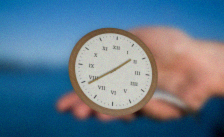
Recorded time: 1:39
